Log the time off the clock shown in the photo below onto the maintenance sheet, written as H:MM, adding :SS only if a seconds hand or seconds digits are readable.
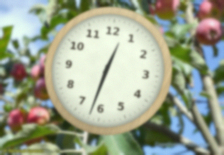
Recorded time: 12:32
